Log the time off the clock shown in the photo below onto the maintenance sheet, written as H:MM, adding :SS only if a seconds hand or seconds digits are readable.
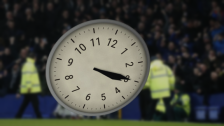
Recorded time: 3:15
